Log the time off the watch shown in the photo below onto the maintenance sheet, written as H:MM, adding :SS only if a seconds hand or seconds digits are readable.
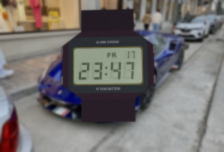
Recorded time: 23:47
